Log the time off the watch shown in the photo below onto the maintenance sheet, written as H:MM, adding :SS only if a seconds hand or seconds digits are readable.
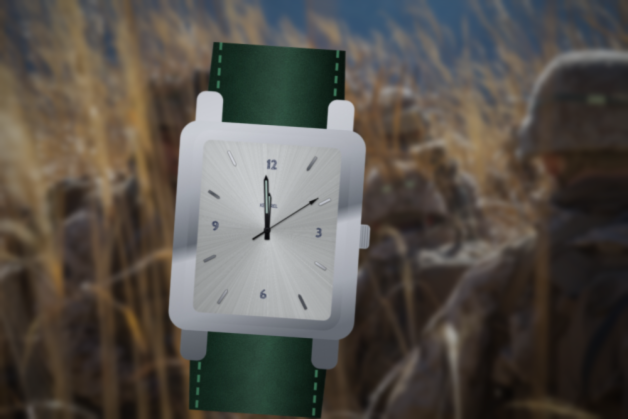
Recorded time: 11:59:09
